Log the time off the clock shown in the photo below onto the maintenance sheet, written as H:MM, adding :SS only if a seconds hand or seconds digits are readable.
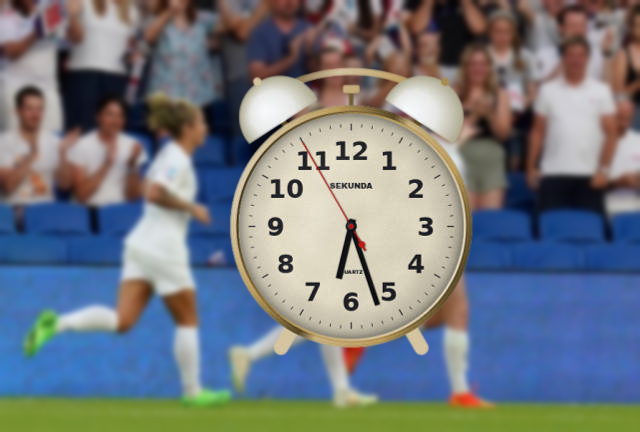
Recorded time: 6:26:55
